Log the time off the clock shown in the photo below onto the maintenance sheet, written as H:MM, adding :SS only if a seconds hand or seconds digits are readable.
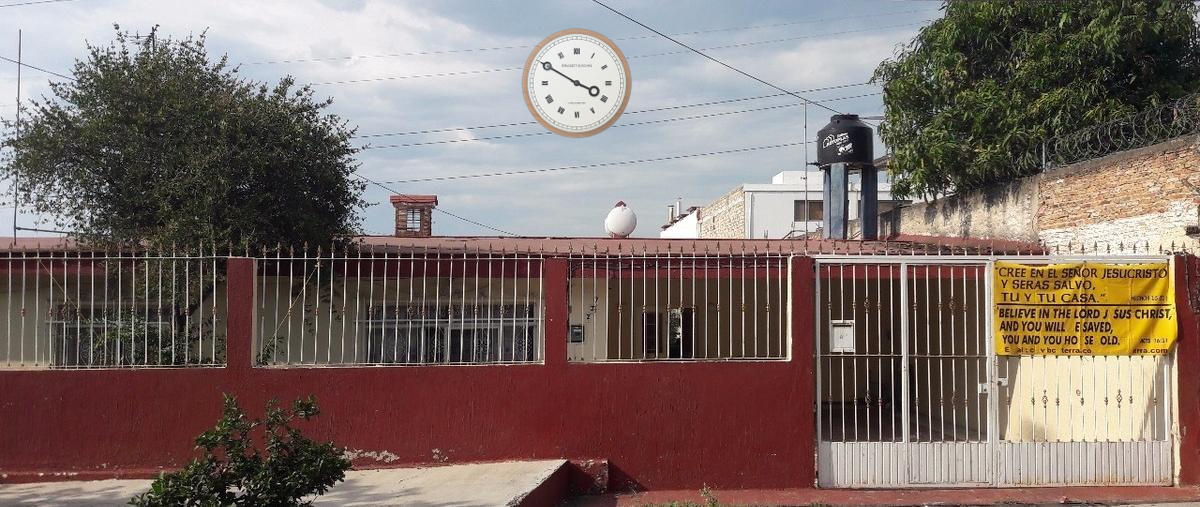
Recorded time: 3:50
